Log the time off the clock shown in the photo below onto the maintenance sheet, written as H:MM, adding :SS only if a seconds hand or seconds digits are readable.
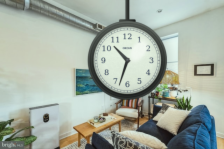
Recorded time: 10:33
